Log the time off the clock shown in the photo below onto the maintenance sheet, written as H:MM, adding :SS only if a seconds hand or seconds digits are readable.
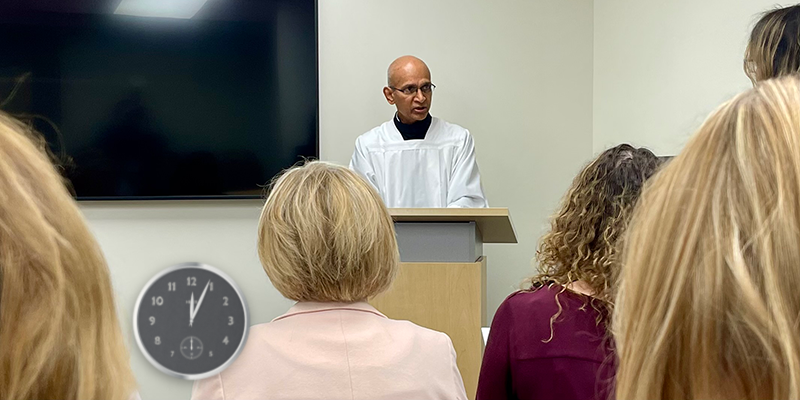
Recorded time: 12:04
